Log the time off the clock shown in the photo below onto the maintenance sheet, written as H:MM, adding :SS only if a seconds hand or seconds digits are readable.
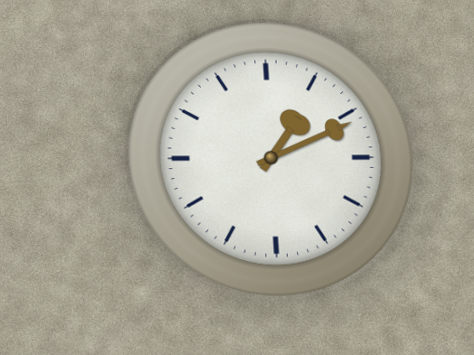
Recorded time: 1:11
